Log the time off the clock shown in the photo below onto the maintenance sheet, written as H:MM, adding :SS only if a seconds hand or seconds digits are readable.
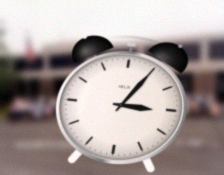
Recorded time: 3:05
